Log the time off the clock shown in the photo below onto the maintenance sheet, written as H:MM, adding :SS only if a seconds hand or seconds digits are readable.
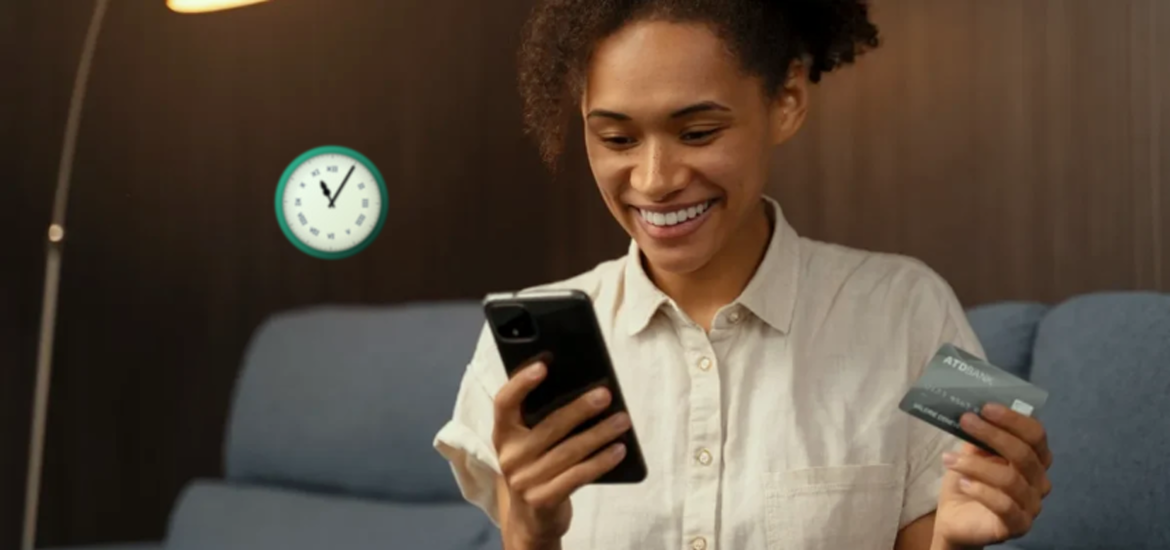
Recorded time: 11:05
